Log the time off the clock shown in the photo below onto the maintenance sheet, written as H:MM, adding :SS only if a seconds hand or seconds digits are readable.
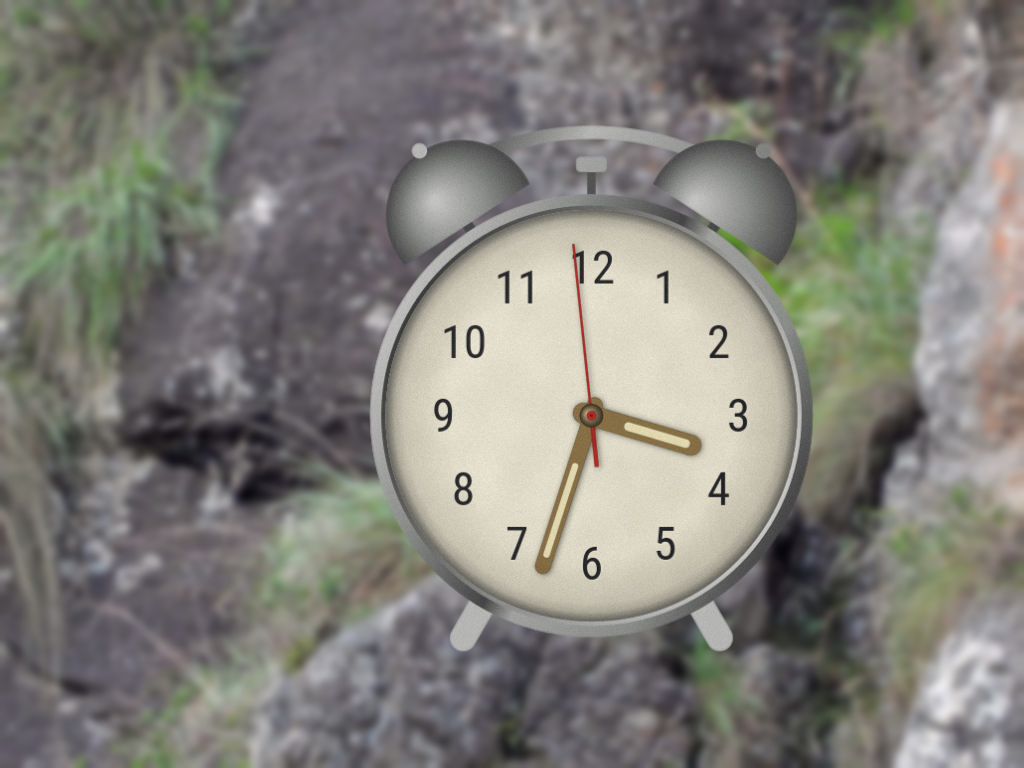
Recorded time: 3:32:59
